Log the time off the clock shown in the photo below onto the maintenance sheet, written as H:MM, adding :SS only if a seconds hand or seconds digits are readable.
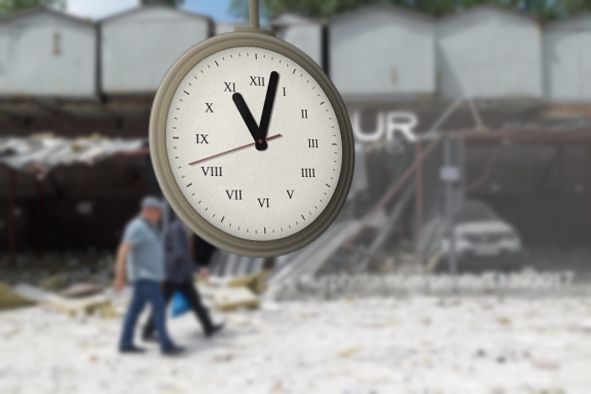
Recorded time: 11:02:42
